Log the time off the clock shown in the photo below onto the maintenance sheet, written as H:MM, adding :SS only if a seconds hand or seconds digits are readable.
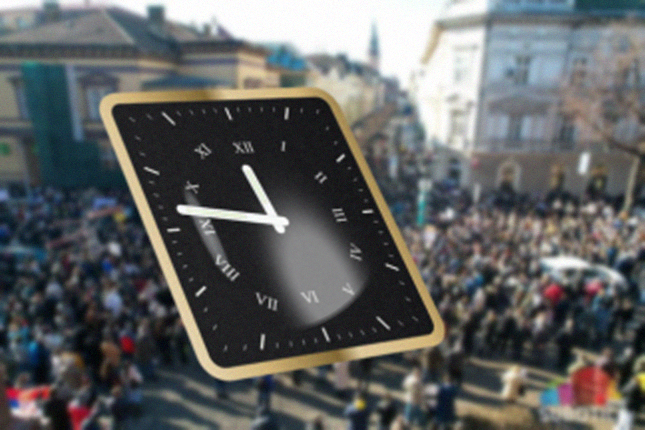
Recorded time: 11:47
